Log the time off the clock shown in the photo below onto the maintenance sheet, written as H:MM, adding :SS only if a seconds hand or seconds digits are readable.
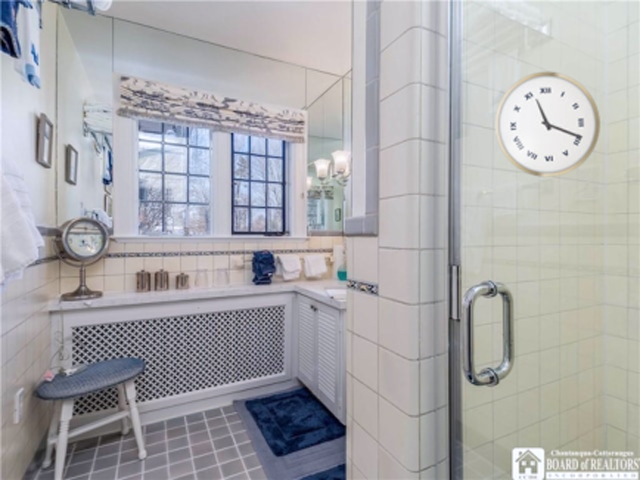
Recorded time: 11:19
